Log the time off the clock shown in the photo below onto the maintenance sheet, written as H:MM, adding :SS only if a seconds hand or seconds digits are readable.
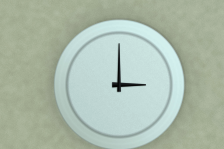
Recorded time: 3:00
